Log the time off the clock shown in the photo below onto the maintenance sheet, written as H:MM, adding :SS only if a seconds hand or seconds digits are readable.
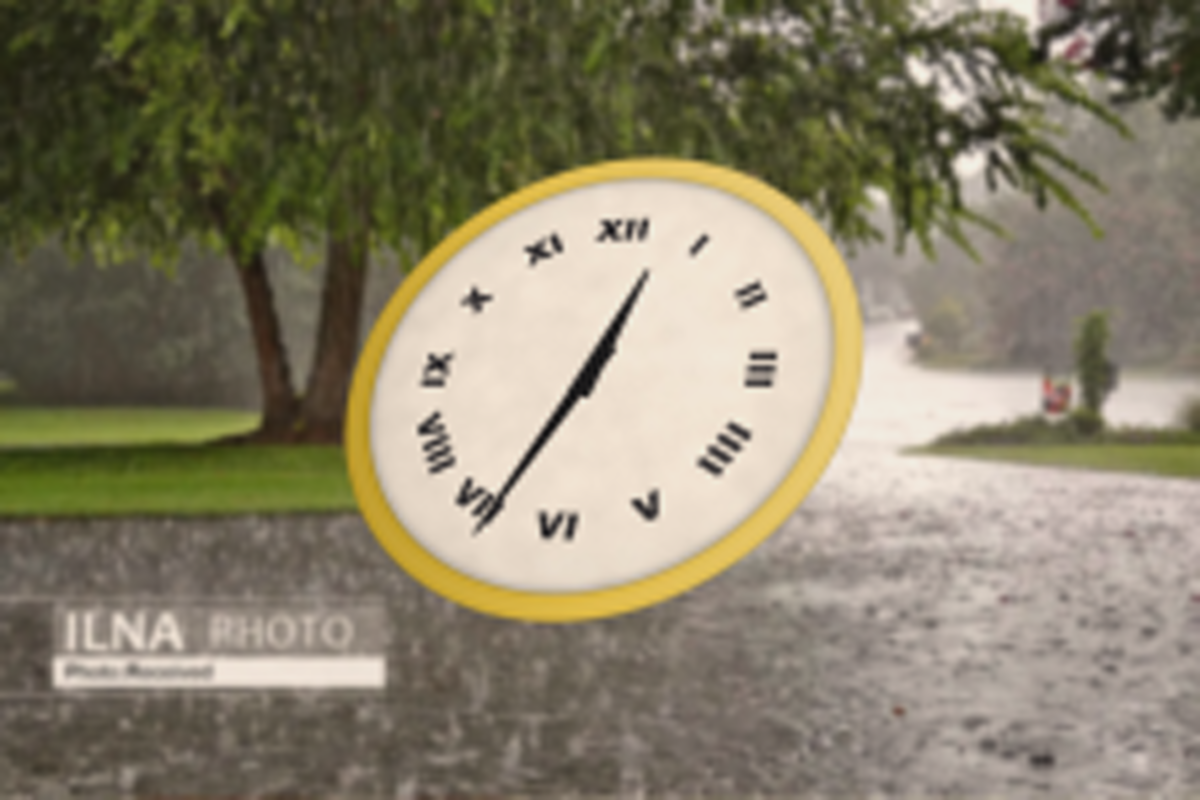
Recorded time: 12:34
